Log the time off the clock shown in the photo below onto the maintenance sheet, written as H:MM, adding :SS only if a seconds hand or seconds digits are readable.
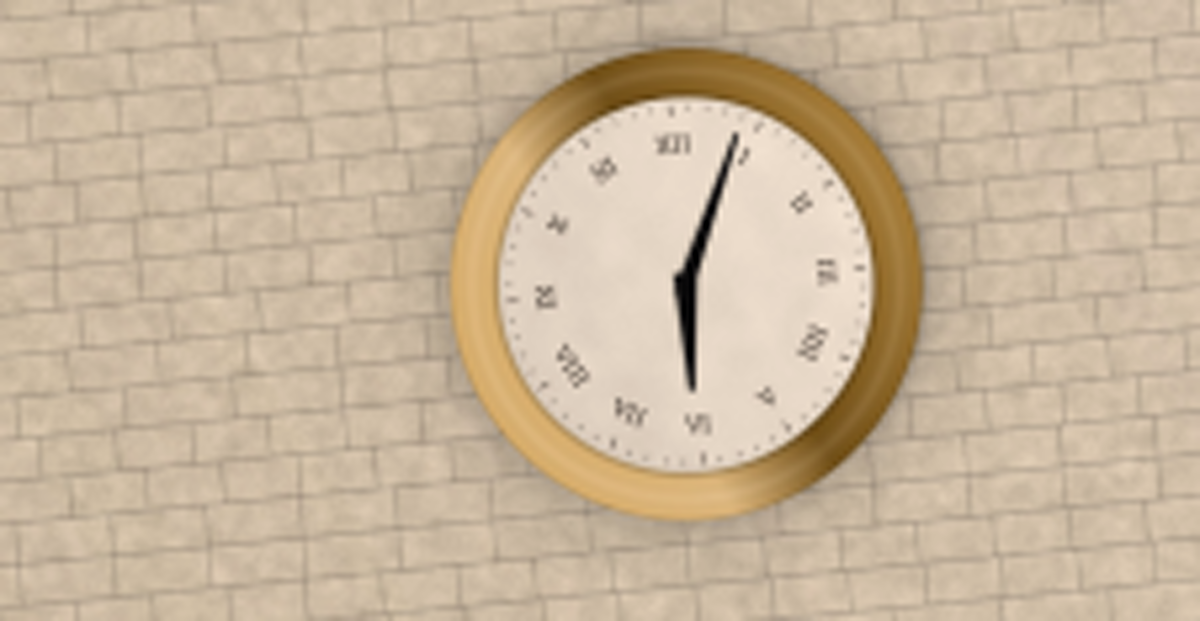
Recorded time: 6:04
